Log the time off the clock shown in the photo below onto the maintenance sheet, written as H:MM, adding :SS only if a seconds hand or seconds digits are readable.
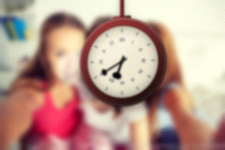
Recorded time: 6:40
